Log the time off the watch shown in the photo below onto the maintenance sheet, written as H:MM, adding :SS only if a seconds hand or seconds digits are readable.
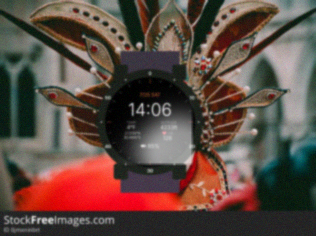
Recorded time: 14:06
